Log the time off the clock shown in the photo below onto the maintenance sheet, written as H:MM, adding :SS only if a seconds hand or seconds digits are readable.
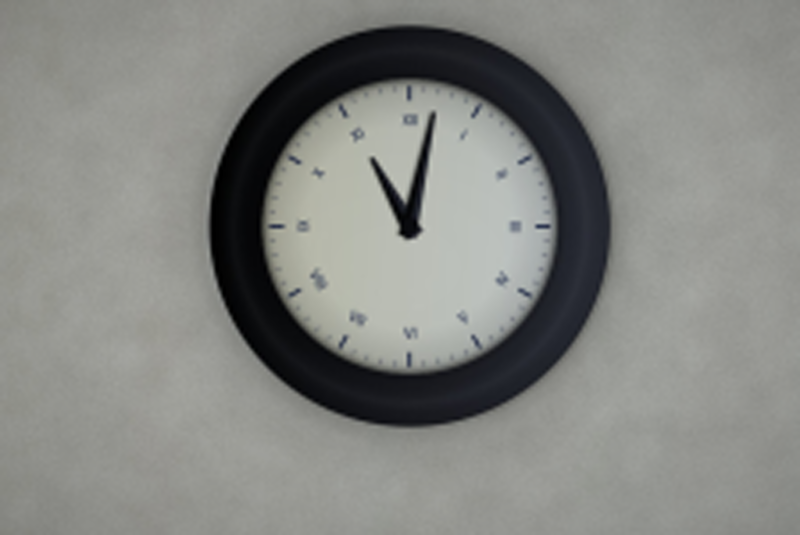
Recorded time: 11:02
